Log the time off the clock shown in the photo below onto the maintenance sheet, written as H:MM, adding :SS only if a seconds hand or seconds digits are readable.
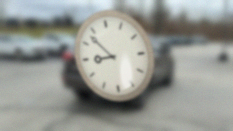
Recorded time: 8:53
